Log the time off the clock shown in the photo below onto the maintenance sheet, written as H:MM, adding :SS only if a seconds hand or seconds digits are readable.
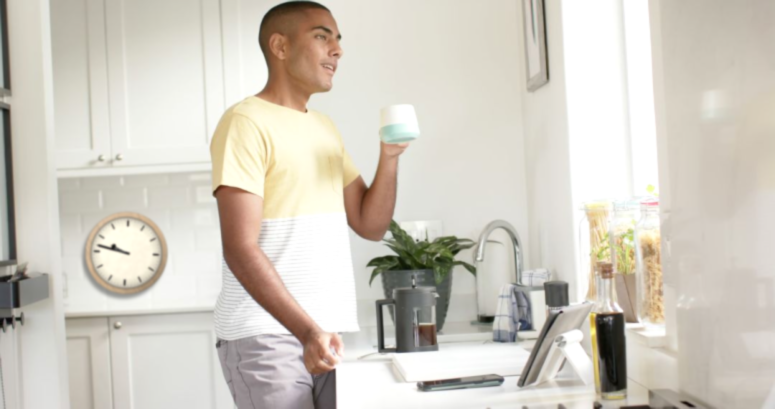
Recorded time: 9:47
